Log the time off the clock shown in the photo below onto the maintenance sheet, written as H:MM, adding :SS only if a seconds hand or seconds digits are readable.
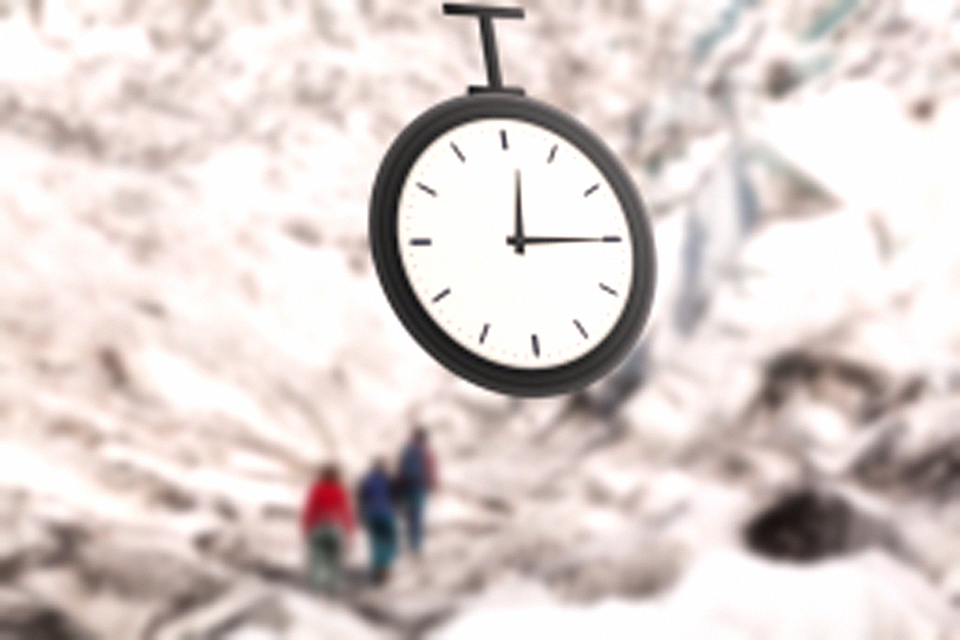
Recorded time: 12:15
